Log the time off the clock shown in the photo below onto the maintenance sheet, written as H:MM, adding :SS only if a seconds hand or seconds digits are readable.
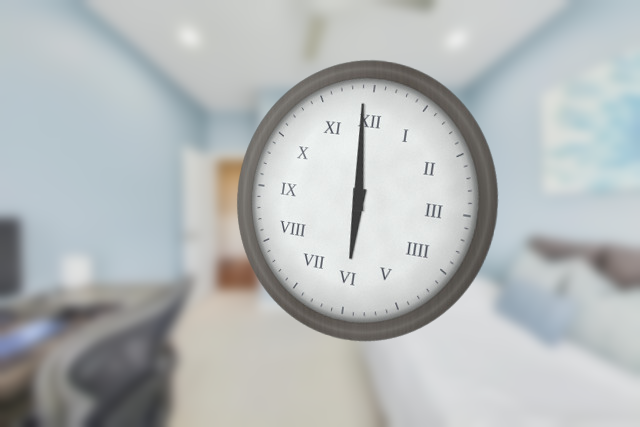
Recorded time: 5:59
